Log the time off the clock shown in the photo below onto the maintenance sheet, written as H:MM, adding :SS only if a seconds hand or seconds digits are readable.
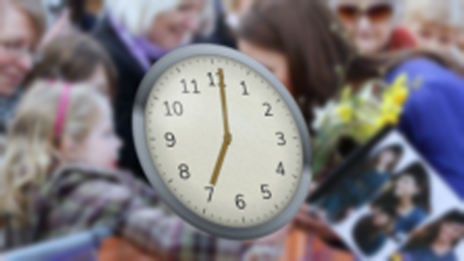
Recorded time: 7:01
